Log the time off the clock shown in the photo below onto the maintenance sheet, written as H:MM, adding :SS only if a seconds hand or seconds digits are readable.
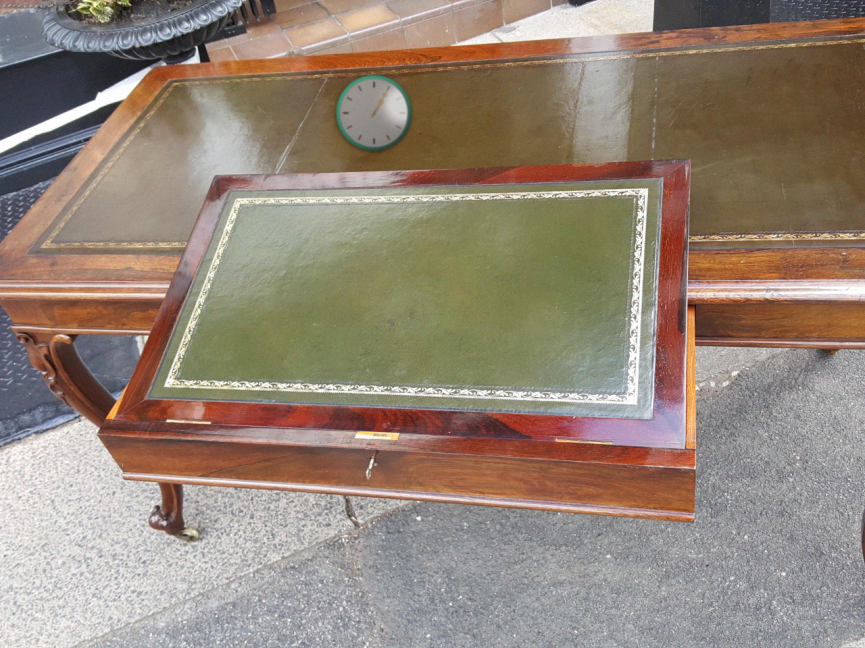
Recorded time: 1:05
